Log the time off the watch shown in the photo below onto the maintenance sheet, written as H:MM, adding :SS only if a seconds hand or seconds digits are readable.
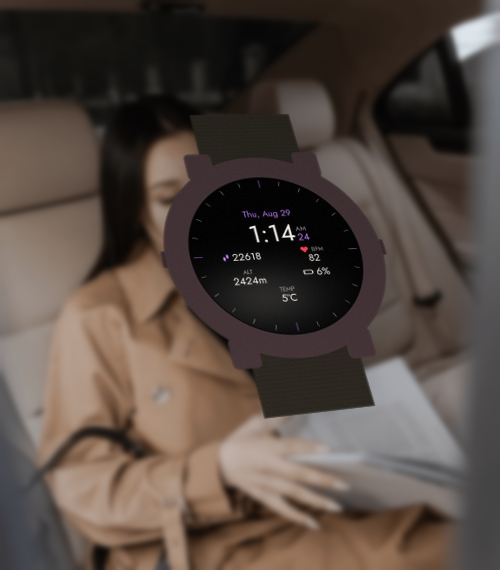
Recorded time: 1:14:24
